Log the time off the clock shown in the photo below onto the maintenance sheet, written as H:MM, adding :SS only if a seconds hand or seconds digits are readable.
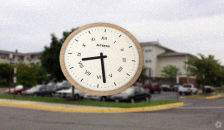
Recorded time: 8:28
